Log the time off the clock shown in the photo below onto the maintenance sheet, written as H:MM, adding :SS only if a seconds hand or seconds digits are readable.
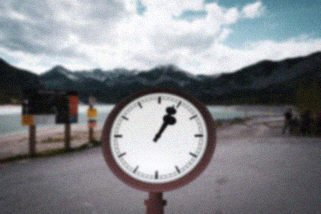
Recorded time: 1:04
